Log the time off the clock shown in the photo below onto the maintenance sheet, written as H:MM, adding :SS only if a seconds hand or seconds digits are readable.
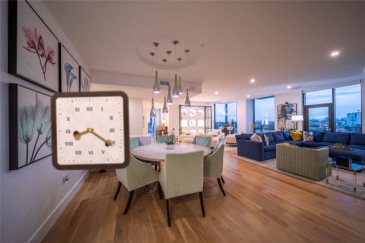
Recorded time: 8:21
